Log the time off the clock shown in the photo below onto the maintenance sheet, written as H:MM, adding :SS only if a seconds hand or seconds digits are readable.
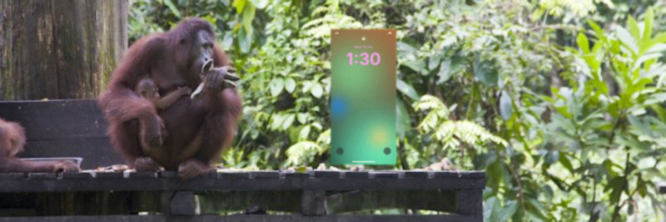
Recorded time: 1:30
